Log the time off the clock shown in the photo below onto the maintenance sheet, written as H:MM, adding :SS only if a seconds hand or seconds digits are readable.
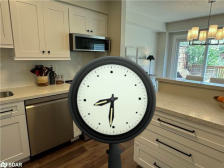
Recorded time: 8:31
